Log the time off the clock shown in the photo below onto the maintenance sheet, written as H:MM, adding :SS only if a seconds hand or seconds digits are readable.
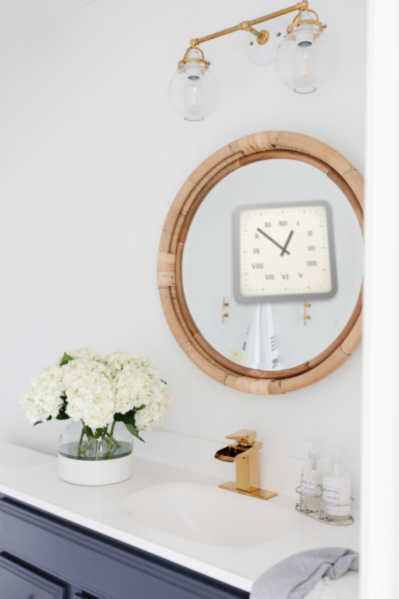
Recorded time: 12:52
